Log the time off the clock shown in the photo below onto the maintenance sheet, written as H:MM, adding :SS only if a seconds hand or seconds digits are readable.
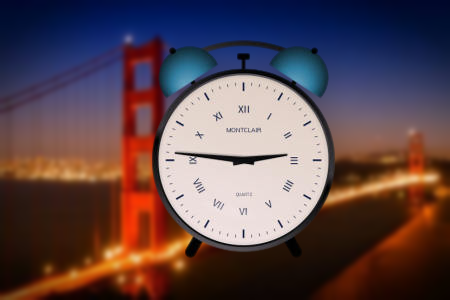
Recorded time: 2:46
